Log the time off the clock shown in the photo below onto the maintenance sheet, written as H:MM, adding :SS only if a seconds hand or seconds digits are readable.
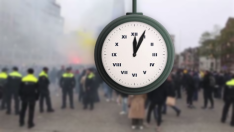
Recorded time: 12:04
